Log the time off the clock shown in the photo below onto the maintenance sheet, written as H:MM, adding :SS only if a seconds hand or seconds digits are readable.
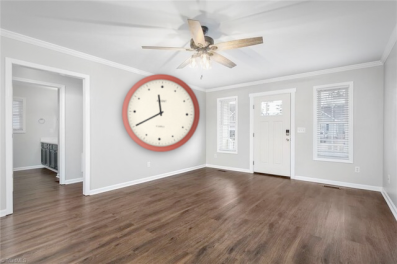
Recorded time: 11:40
